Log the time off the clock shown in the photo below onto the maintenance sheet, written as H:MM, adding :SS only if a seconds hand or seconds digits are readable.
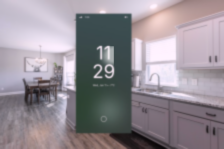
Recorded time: 11:29
